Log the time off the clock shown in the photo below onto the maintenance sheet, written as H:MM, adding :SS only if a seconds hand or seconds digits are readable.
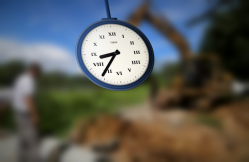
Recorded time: 8:36
